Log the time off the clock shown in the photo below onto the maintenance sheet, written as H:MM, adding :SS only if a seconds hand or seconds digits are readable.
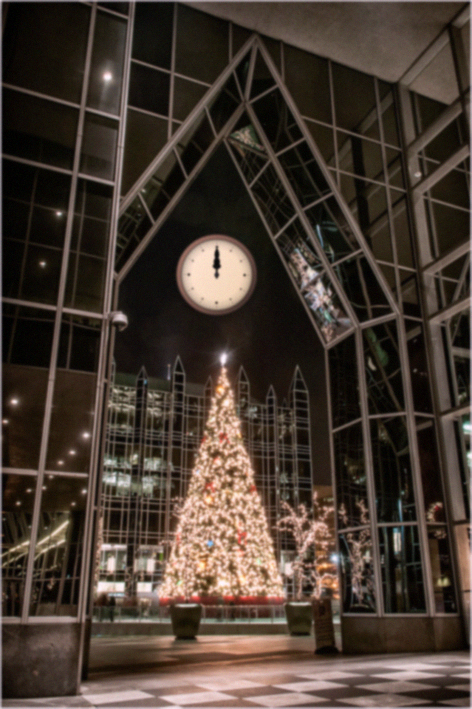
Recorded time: 12:00
